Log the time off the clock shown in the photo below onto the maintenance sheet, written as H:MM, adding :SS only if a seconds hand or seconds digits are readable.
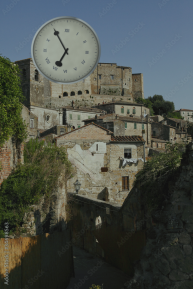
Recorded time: 6:55
